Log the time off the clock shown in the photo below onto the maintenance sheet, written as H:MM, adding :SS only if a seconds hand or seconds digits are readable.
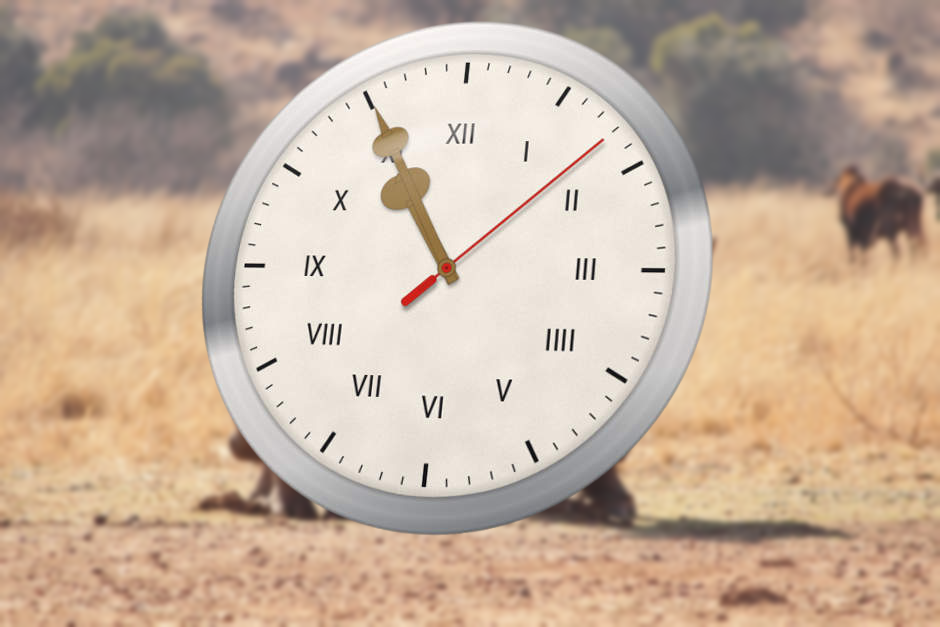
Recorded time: 10:55:08
